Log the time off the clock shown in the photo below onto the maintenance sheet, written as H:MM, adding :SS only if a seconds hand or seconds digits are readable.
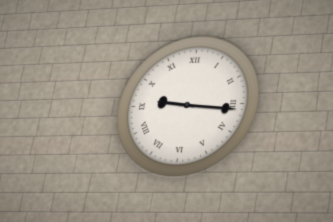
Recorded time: 9:16
